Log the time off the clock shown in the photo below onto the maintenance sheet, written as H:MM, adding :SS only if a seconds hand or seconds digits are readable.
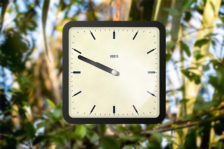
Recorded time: 9:49
